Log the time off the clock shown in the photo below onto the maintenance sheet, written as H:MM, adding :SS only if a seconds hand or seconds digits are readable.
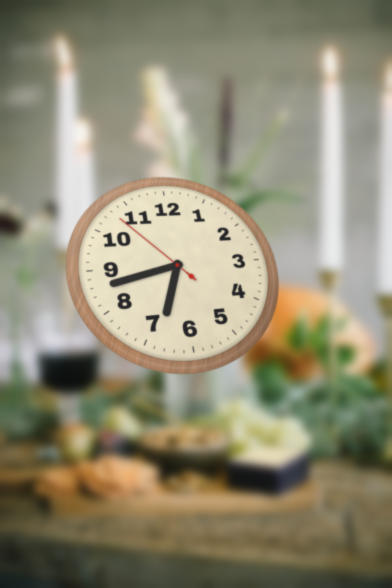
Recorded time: 6:42:53
